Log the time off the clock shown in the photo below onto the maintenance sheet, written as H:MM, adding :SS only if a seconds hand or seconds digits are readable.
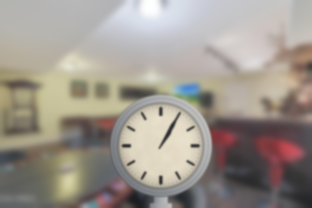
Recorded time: 1:05
